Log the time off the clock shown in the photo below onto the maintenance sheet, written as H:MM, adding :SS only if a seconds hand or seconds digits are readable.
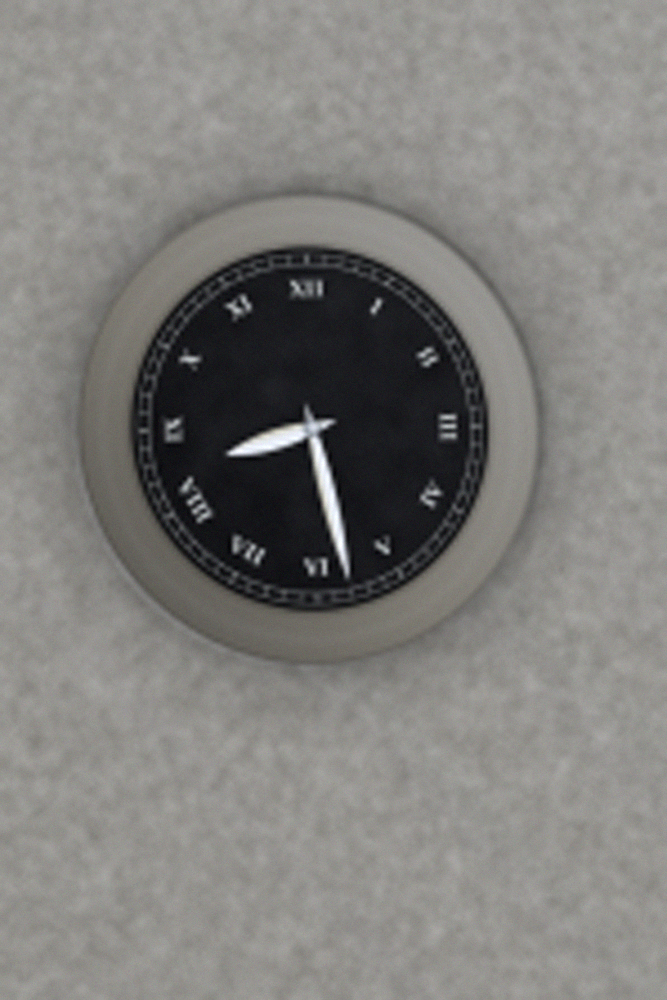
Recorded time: 8:28
